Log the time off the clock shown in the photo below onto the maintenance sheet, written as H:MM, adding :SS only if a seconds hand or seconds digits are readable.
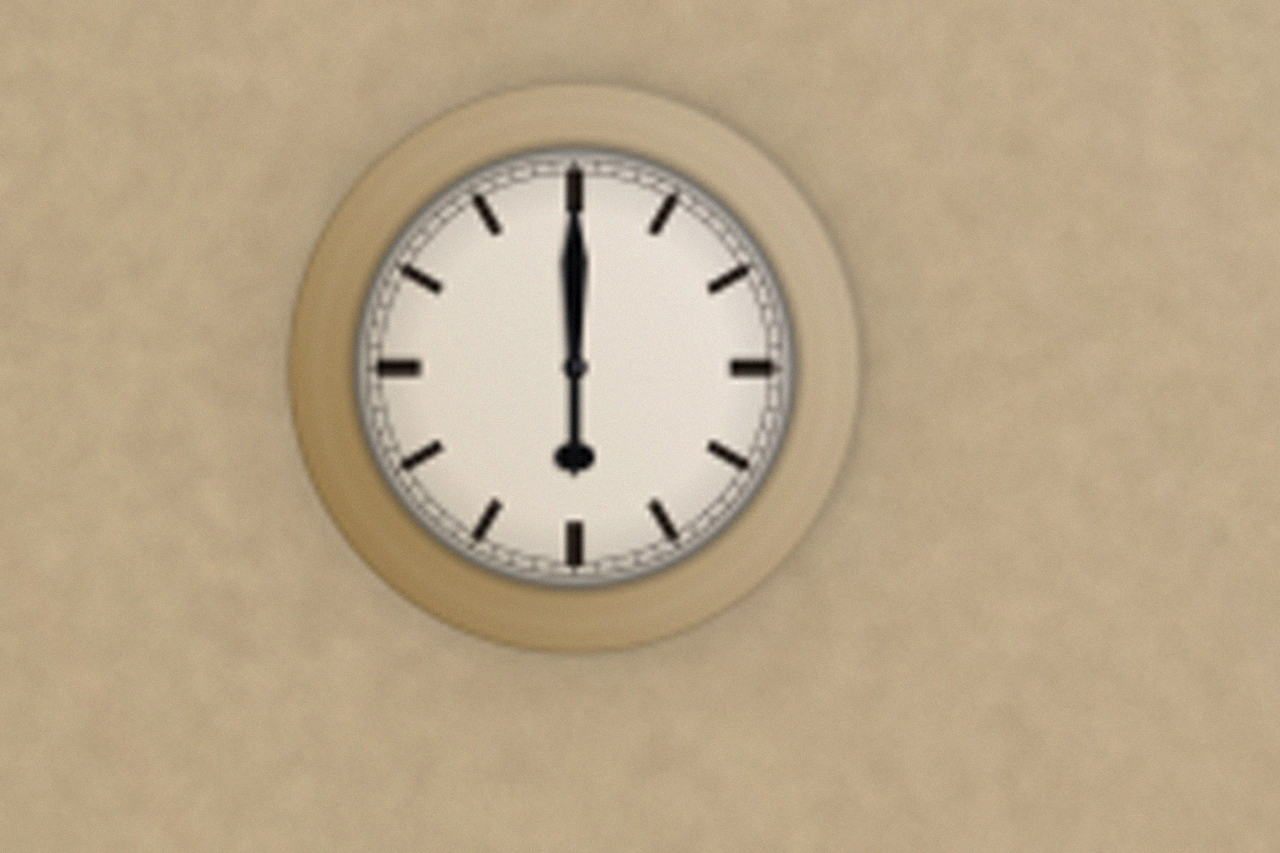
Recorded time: 6:00
